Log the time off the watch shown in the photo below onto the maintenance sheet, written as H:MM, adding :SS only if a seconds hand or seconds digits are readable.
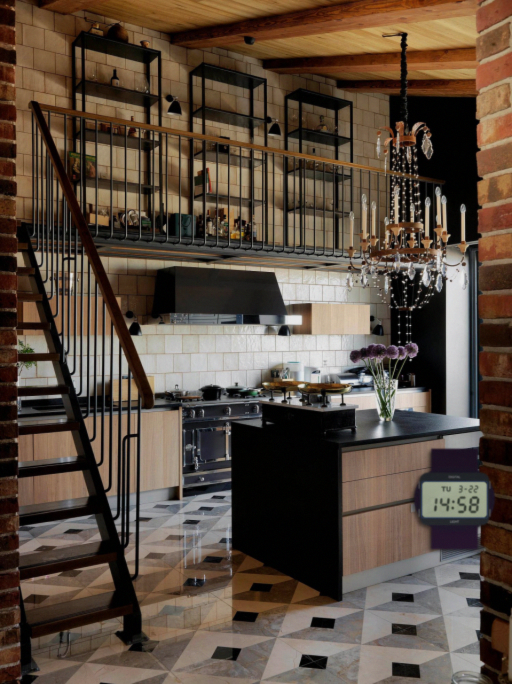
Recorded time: 14:58
